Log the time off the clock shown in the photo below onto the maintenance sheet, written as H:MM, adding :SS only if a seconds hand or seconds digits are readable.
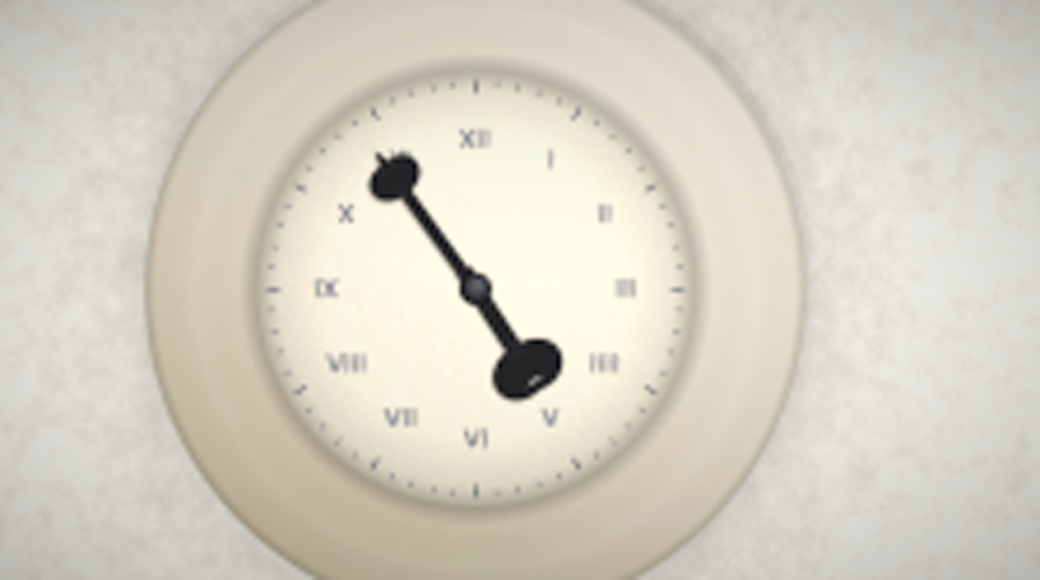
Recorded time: 4:54
